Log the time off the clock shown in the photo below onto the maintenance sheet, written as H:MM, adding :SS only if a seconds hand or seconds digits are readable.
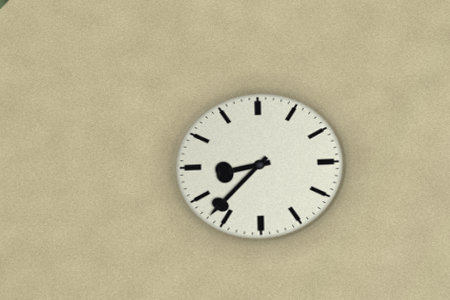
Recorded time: 8:37
